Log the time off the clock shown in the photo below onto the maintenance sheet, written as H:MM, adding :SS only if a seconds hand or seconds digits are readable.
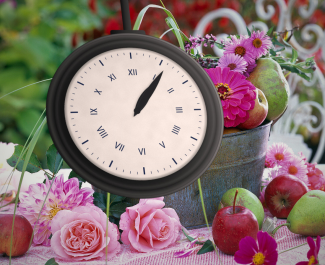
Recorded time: 1:06
